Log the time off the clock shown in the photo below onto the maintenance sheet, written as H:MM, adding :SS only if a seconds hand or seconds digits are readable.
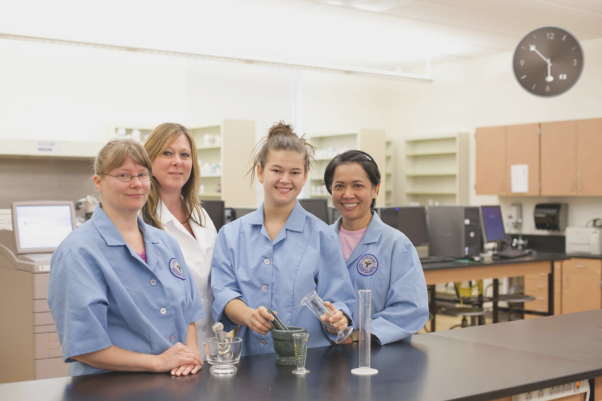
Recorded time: 5:52
